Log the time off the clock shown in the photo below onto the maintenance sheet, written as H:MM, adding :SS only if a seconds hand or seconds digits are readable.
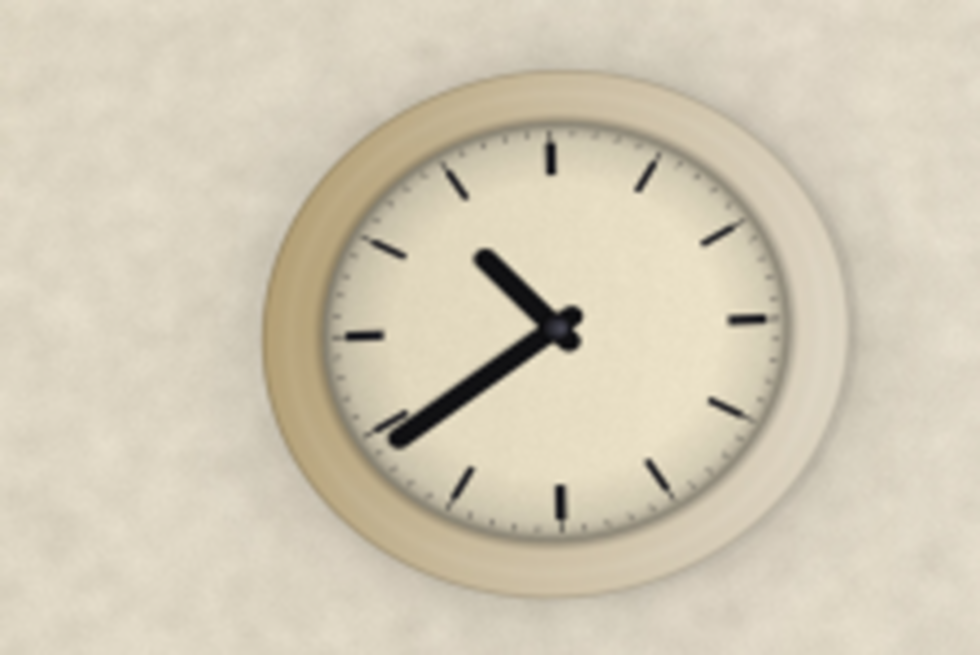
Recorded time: 10:39
